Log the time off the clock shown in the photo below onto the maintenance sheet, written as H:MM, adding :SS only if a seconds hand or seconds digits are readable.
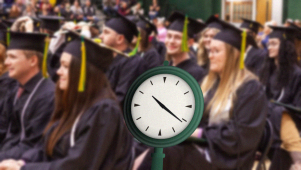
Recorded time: 10:21
